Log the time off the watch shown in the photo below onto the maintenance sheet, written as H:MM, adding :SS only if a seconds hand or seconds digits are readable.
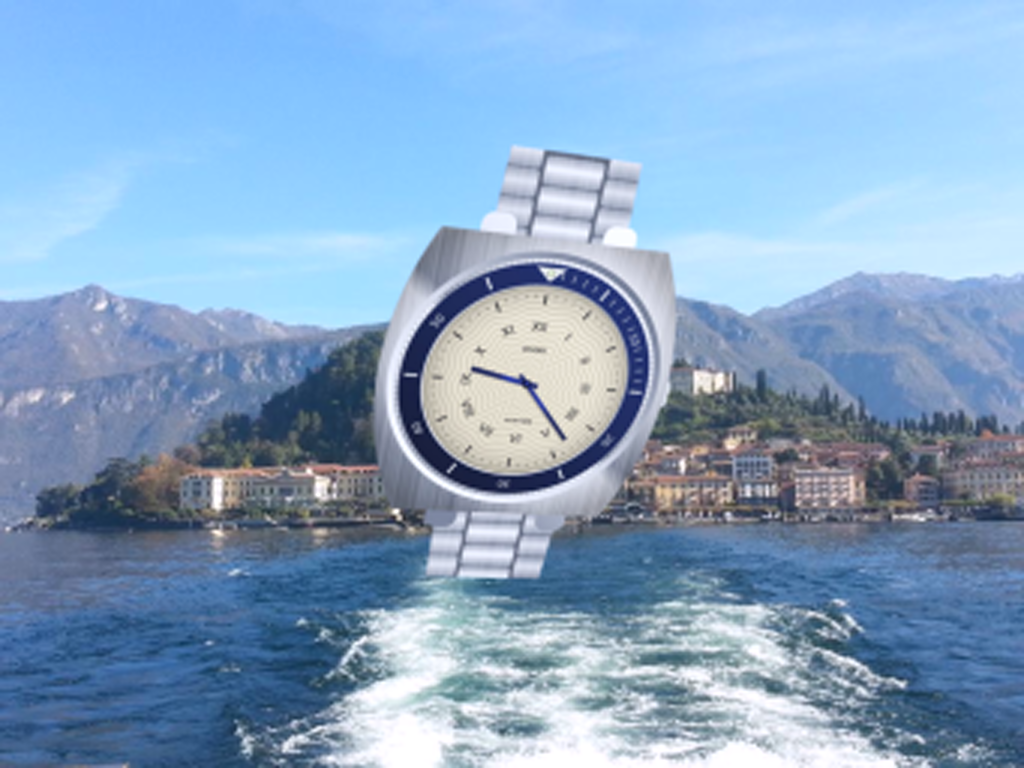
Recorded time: 9:23
